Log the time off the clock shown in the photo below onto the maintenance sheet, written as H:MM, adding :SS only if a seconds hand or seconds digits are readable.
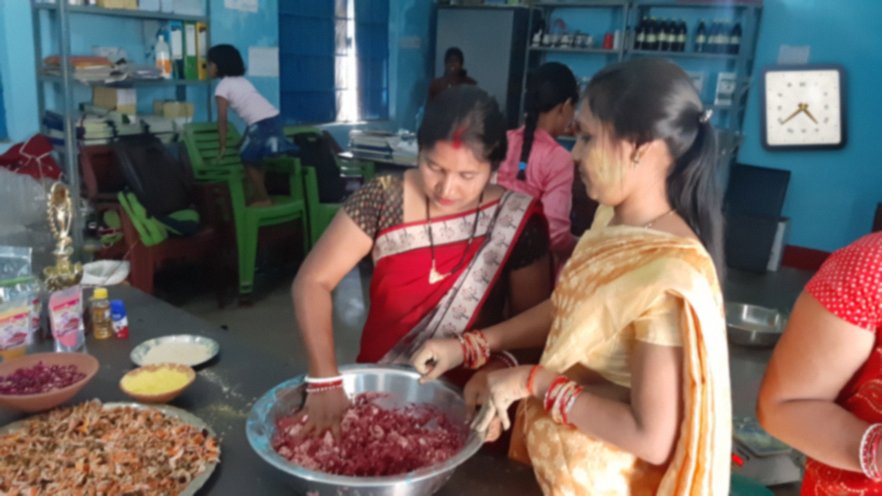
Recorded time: 4:39
